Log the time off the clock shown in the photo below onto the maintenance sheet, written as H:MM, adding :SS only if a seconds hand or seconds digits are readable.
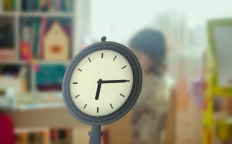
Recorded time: 6:15
